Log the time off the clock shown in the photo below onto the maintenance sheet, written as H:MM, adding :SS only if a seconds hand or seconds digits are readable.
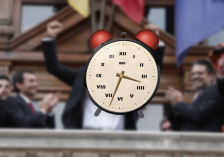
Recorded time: 3:33
